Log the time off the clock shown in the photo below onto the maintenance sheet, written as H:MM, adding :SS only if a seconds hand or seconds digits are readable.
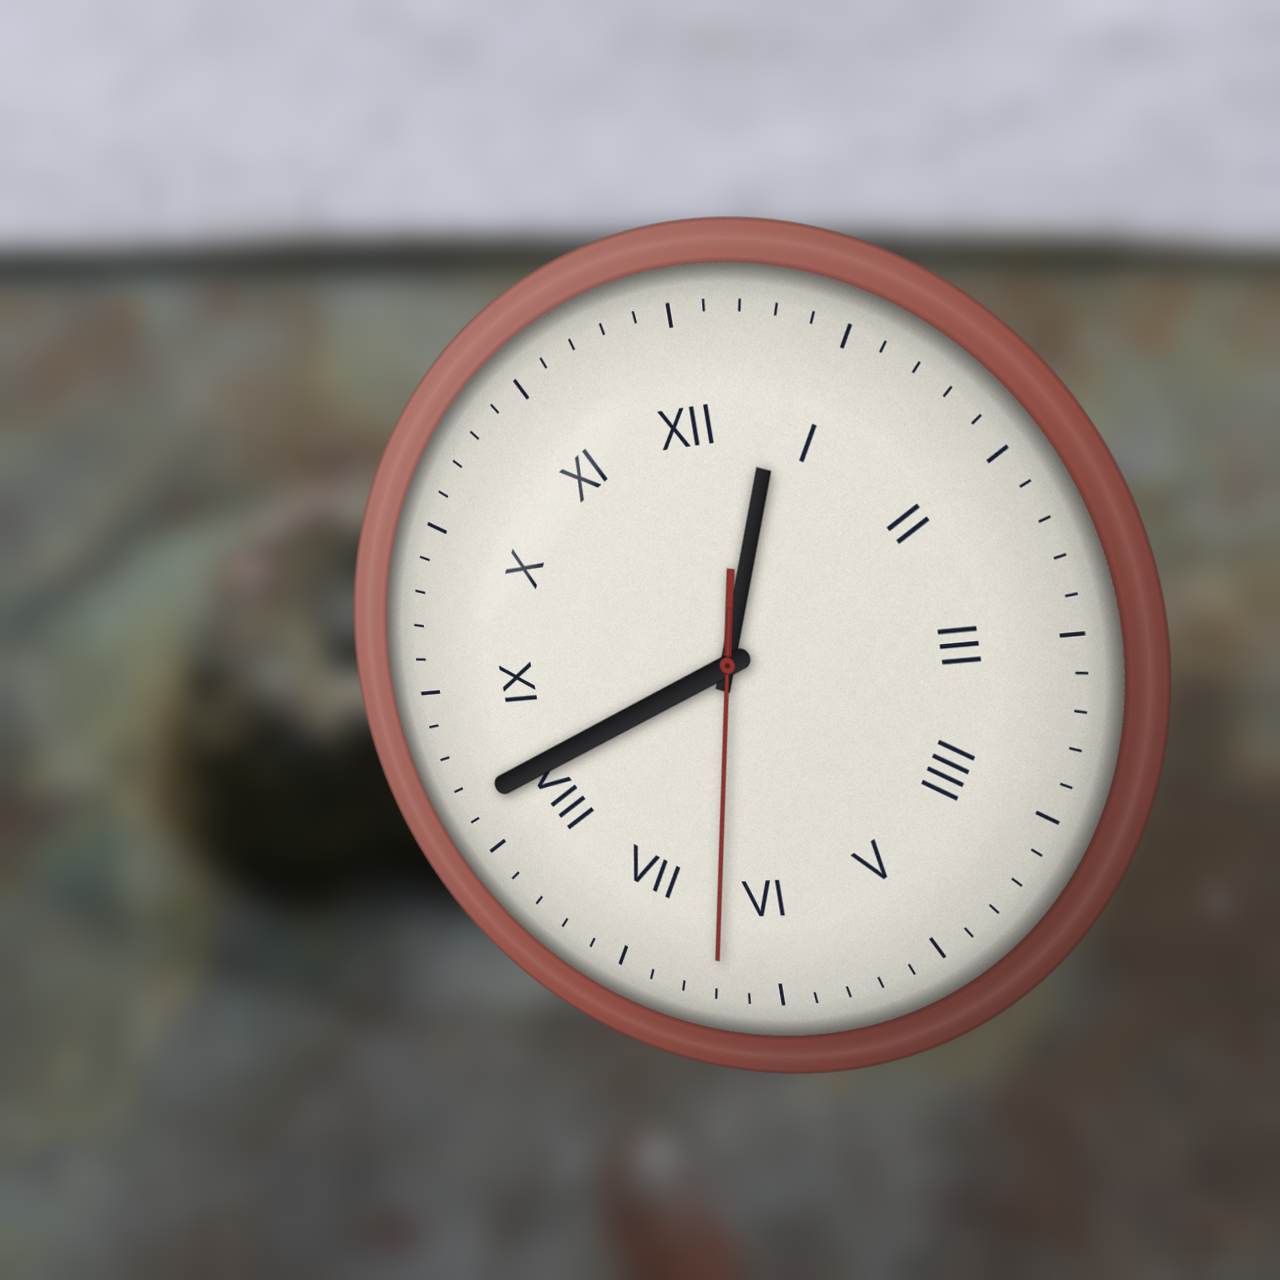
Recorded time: 12:41:32
